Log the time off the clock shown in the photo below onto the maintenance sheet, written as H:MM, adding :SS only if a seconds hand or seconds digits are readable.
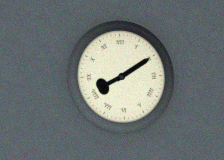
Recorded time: 8:10
